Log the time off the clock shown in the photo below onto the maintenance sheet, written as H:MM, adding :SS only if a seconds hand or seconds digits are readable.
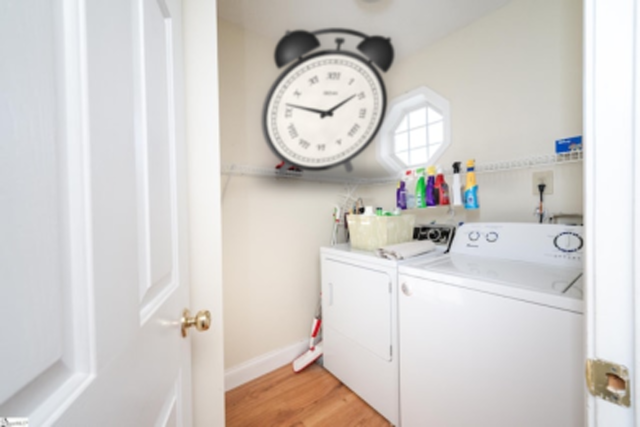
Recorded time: 1:47
